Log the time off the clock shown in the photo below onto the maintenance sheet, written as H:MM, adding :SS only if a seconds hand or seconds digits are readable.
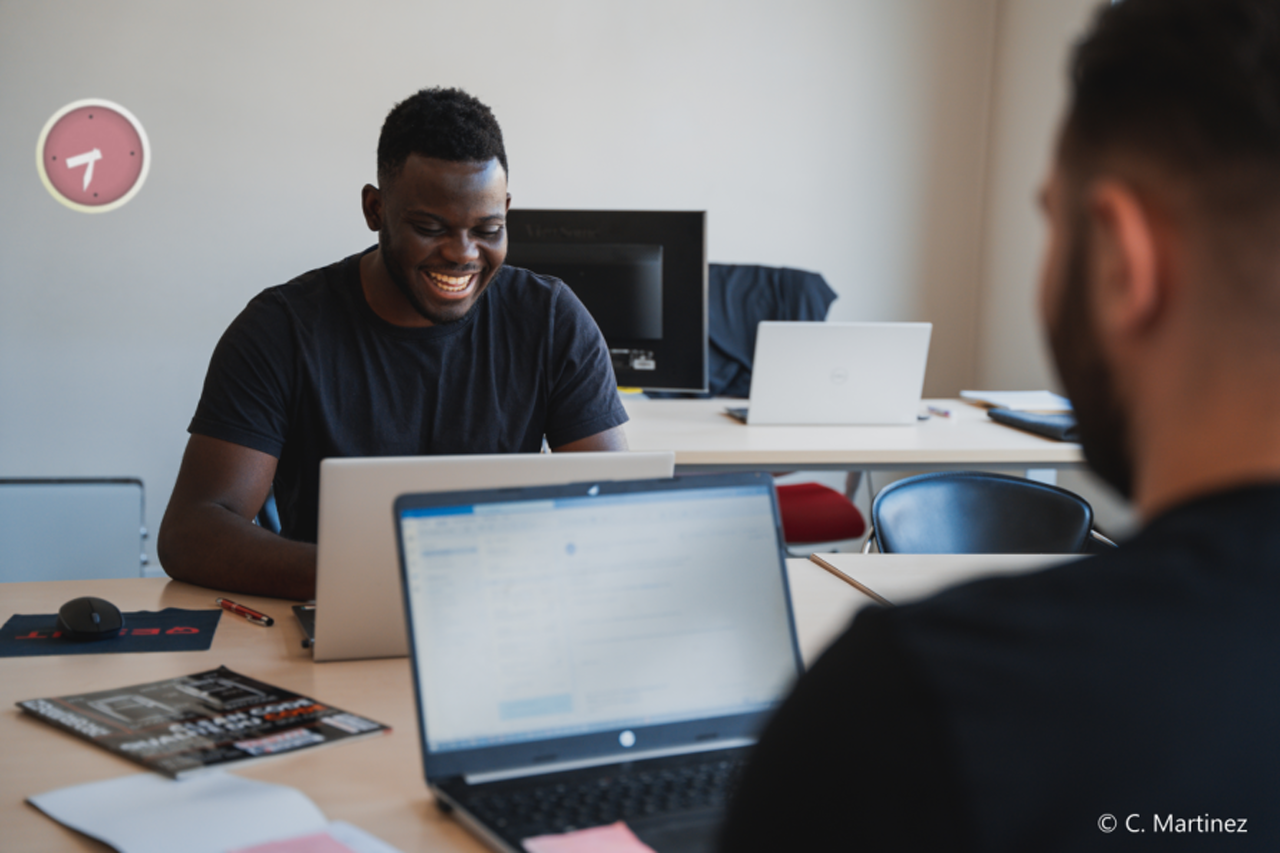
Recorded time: 8:33
